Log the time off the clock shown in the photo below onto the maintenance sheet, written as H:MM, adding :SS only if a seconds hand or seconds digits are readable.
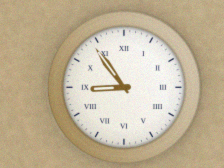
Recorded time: 8:54
